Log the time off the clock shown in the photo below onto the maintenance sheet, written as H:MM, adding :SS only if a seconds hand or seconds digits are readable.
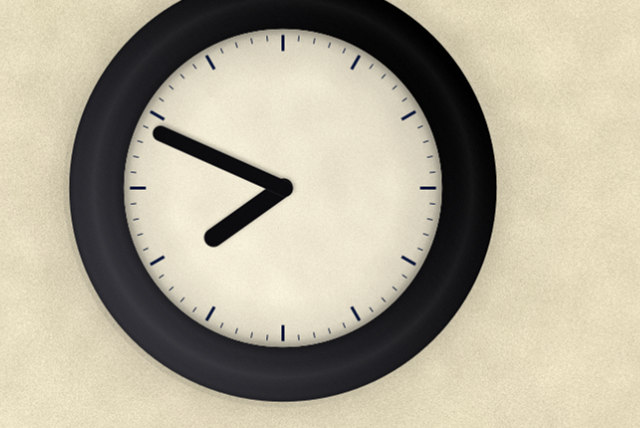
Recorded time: 7:49
